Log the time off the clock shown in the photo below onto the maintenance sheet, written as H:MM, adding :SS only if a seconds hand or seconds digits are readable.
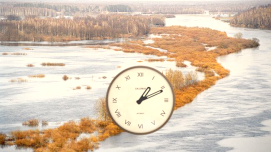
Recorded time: 1:11
